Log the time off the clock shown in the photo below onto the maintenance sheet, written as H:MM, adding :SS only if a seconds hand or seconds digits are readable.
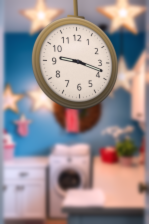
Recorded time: 9:18
